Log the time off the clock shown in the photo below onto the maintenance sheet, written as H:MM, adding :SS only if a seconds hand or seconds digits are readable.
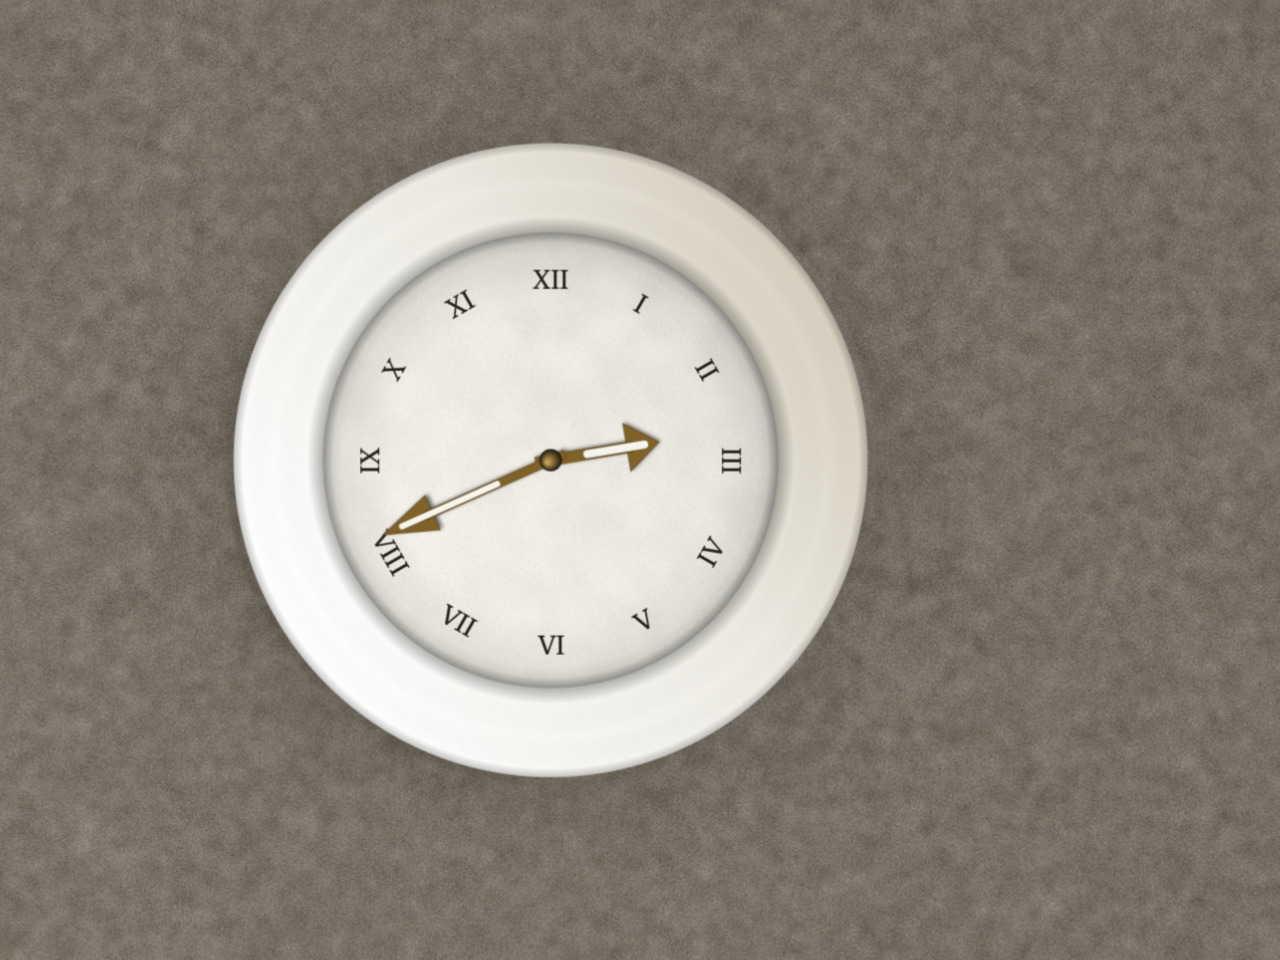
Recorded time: 2:41
